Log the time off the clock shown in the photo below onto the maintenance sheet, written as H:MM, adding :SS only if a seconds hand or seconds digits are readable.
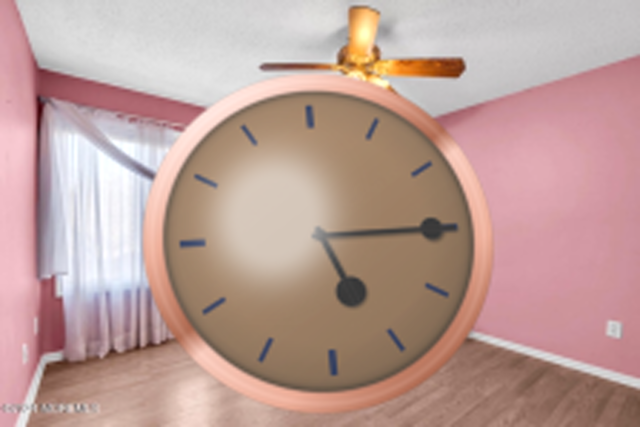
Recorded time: 5:15
